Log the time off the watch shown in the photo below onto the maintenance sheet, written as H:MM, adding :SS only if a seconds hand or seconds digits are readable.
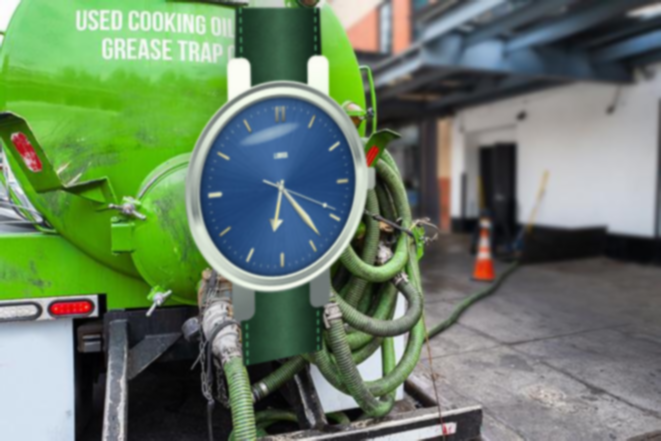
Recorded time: 6:23:19
